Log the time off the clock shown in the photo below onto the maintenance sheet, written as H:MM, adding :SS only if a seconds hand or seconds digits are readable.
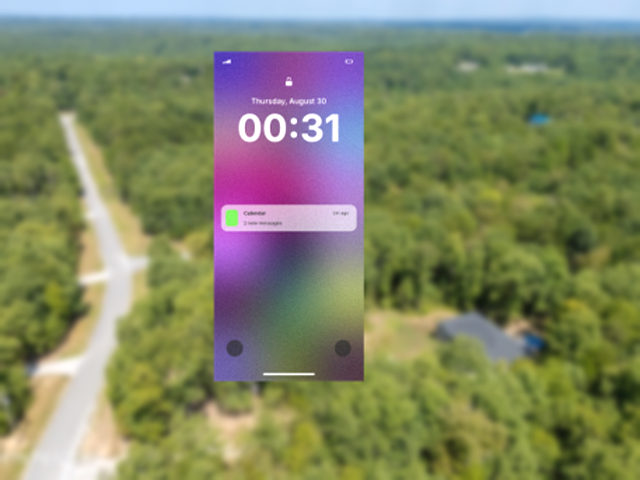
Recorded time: 0:31
